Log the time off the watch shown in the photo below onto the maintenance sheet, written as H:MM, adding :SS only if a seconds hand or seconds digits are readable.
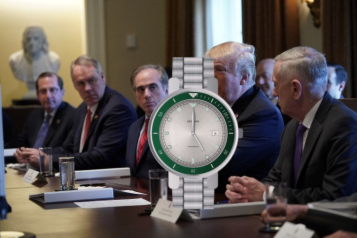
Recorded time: 5:00
